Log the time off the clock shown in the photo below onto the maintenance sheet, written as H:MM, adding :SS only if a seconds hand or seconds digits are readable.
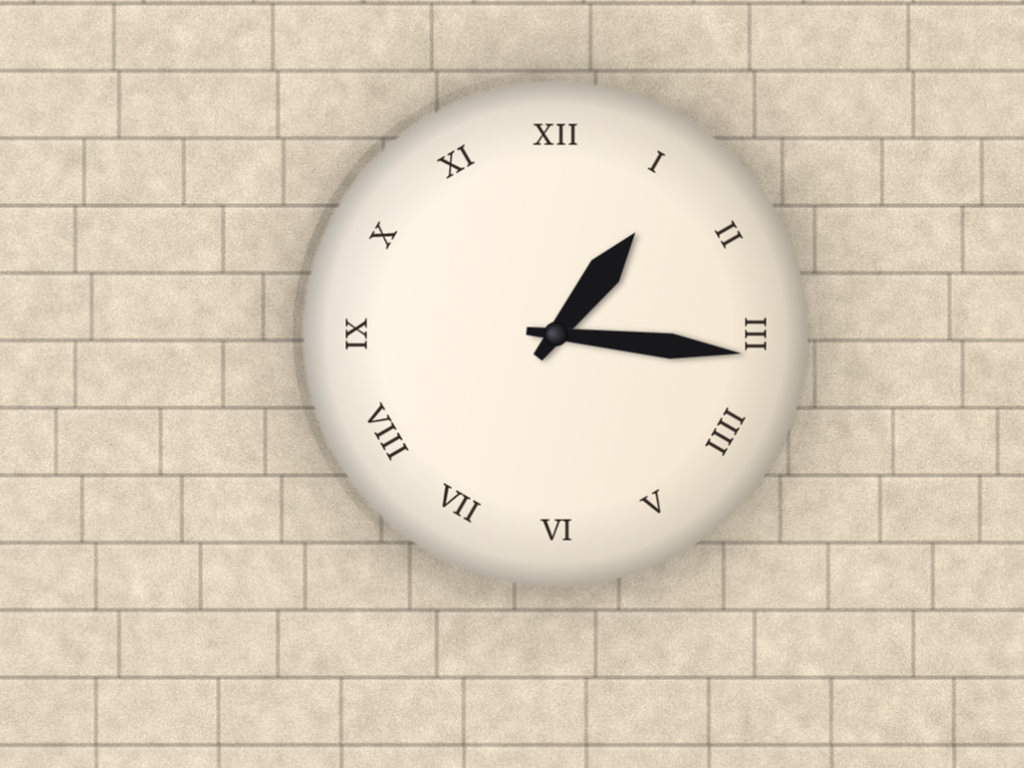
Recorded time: 1:16
